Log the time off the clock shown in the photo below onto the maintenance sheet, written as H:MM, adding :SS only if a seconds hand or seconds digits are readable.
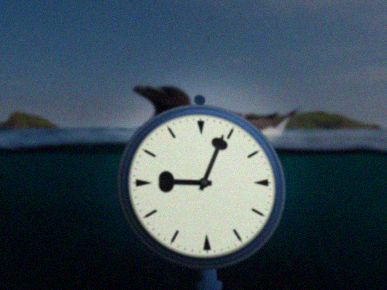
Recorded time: 9:04
